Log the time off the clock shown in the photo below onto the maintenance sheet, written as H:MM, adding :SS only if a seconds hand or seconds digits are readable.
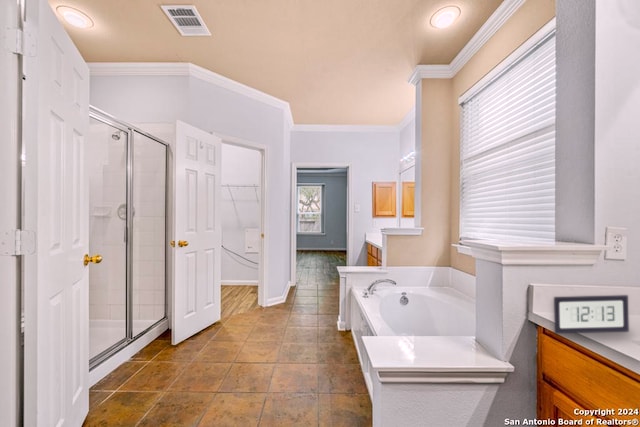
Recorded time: 12:13
